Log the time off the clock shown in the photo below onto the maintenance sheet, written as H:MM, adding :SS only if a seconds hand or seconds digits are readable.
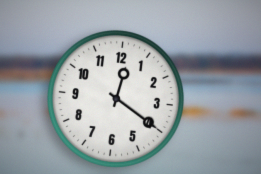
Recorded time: 12:20
